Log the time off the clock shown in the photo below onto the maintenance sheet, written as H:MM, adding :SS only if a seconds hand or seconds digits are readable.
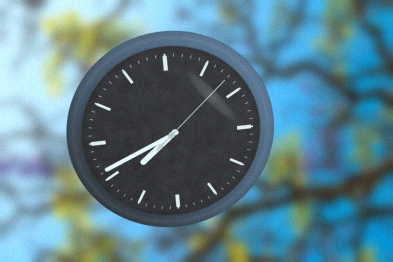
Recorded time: 7:41:08
